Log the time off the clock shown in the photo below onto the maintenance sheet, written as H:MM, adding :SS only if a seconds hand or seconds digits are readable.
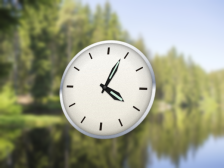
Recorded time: 4:04
